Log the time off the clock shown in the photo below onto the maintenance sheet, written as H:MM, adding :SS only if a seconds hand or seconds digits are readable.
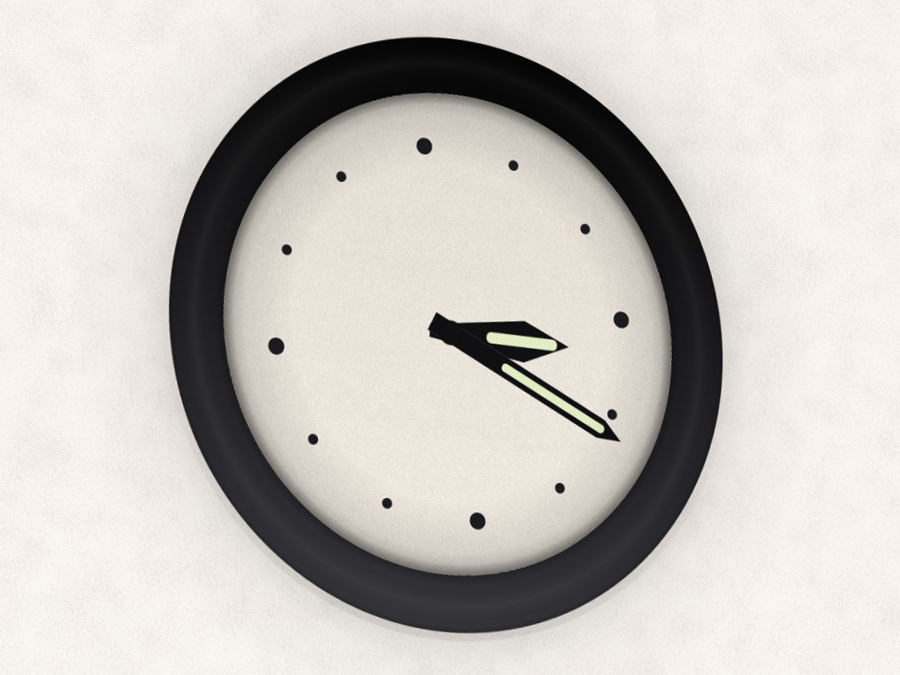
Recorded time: 3:21
